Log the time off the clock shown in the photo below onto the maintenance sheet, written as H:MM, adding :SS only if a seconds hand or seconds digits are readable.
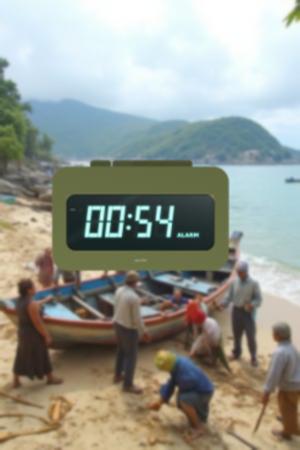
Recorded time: 0:54
